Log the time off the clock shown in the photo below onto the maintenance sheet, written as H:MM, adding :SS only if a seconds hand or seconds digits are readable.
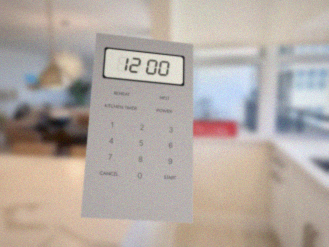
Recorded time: 12:00
